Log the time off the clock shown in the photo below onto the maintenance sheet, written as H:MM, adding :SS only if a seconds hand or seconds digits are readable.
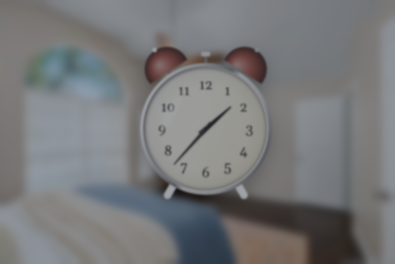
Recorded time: 1:37
